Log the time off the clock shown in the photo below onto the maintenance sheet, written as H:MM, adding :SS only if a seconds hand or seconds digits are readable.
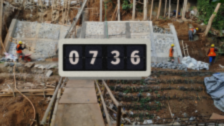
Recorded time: 7:36
